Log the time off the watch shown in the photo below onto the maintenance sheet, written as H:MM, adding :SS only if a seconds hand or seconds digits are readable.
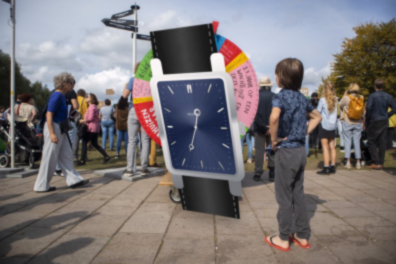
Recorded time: 12:34
